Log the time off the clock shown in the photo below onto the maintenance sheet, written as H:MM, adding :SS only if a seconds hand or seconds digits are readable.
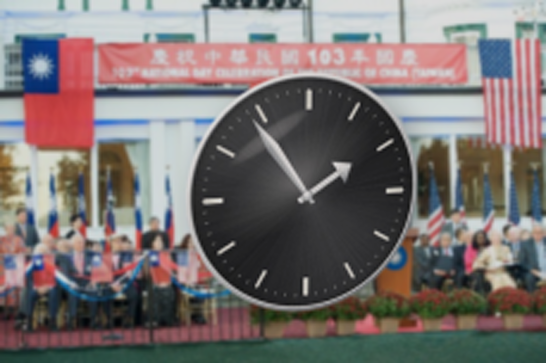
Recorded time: 1:54
